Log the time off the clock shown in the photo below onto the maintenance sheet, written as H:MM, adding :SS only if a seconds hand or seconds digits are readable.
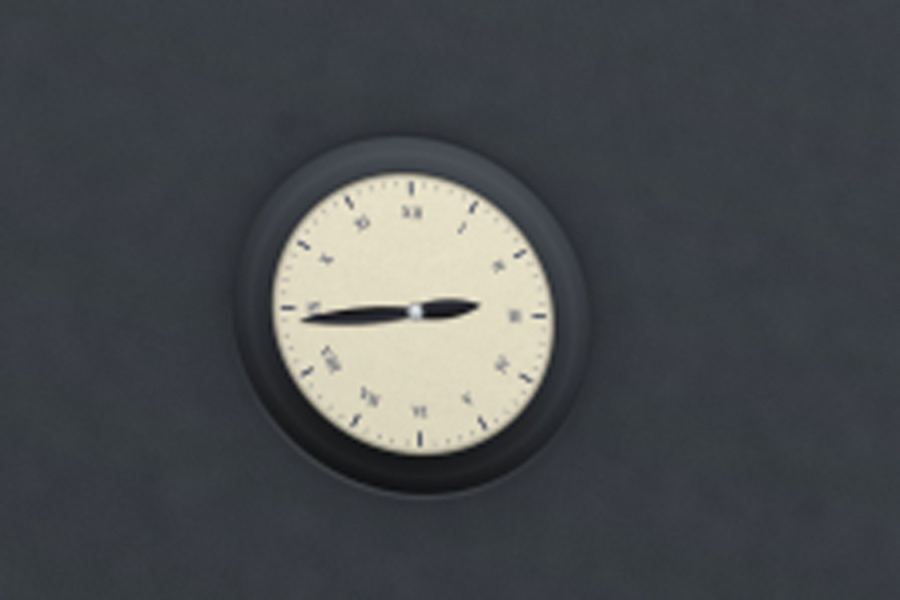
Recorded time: 2:44
